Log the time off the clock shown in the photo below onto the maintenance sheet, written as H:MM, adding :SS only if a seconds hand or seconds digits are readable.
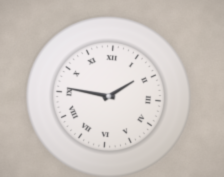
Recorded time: 1:46
